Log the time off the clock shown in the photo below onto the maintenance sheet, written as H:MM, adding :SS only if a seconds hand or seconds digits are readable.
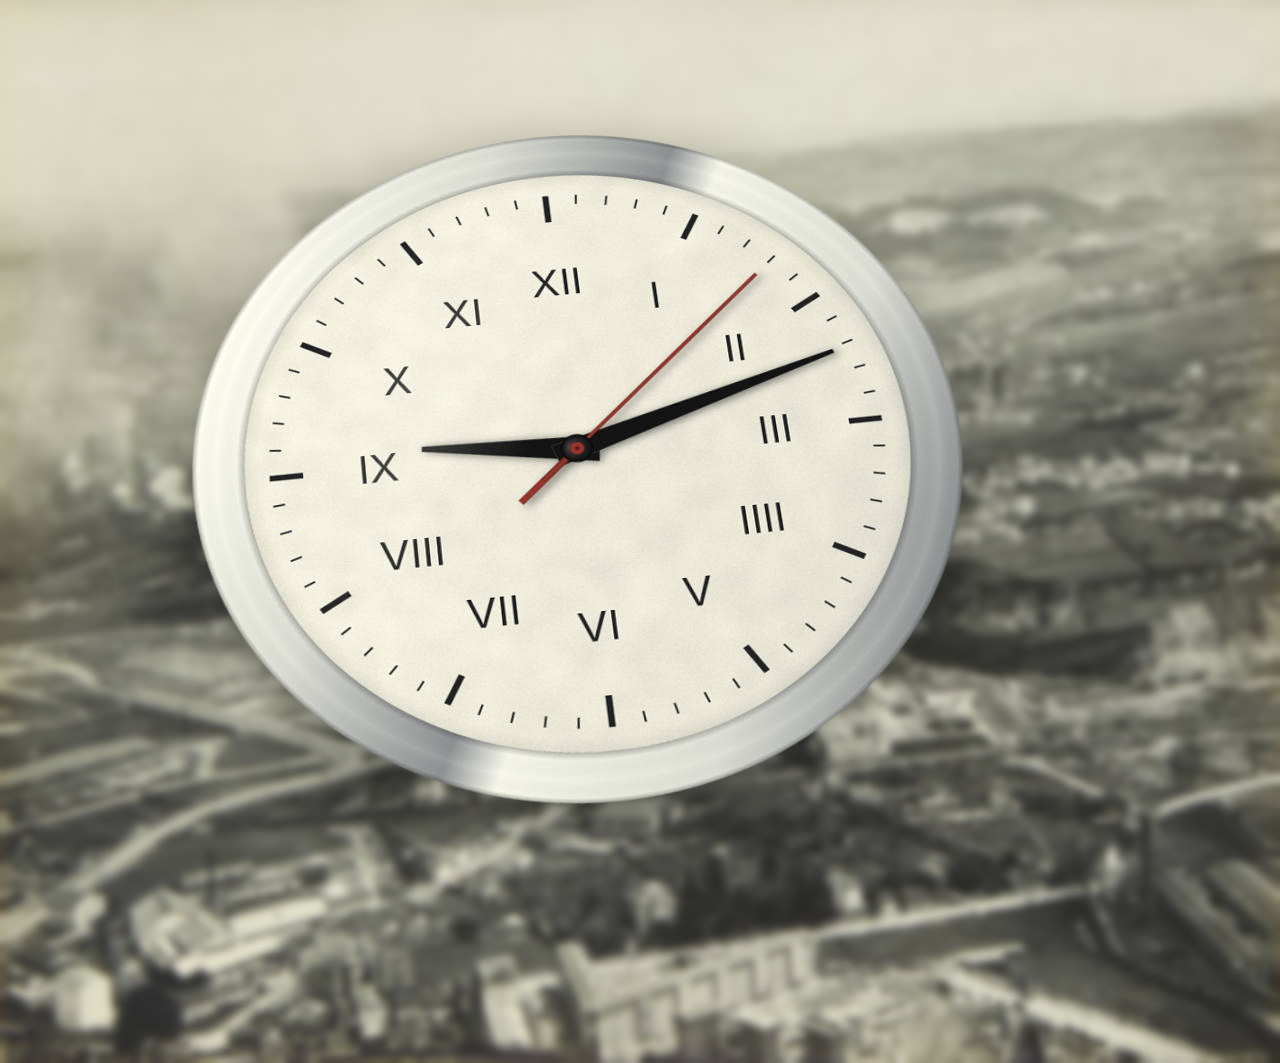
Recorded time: 9:12:08
